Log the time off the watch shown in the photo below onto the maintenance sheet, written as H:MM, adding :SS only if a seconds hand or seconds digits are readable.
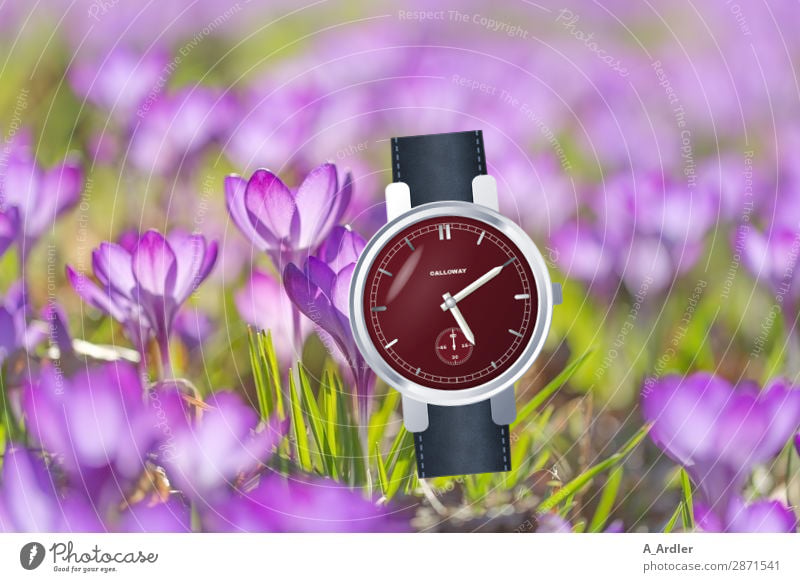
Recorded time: 5:10
